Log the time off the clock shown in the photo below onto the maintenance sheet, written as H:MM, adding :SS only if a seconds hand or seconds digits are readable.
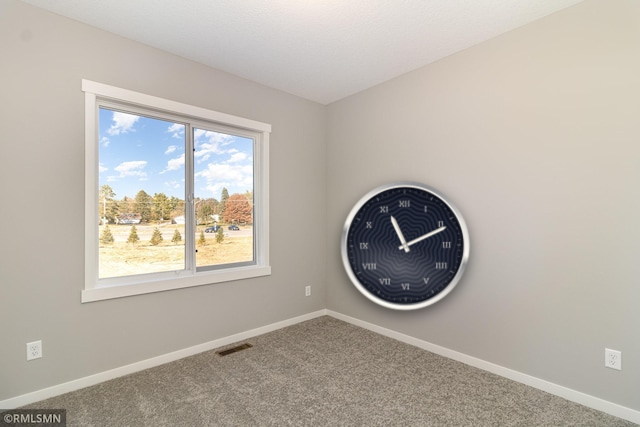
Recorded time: 11:11
